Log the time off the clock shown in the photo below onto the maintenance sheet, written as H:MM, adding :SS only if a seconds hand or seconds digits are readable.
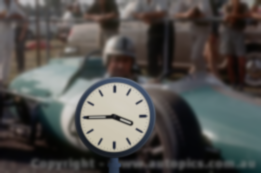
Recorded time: 3:45
